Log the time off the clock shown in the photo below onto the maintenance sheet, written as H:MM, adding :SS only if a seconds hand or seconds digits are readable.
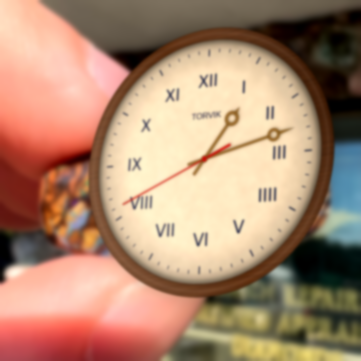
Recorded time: 1:12:41
